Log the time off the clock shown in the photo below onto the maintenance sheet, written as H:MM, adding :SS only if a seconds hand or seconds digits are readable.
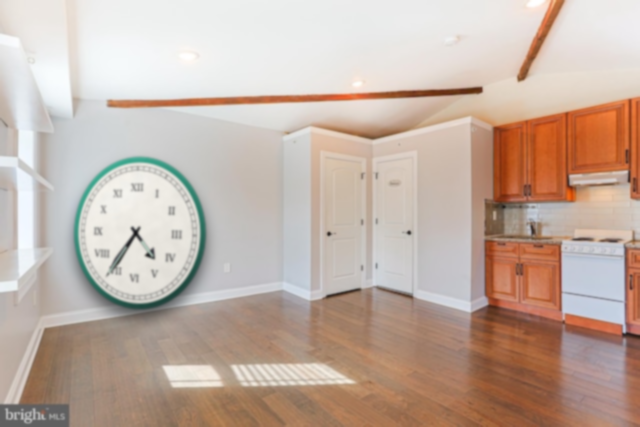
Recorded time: 4:36
